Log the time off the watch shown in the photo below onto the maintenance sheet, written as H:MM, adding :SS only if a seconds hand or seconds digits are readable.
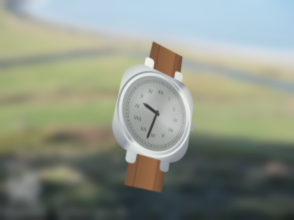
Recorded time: 9:32
